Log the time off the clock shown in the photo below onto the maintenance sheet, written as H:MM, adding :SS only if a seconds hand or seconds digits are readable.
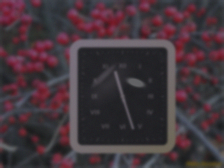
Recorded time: 11:27
